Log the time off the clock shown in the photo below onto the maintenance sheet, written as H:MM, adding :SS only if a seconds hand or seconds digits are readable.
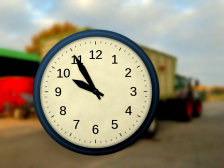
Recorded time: 9:55
